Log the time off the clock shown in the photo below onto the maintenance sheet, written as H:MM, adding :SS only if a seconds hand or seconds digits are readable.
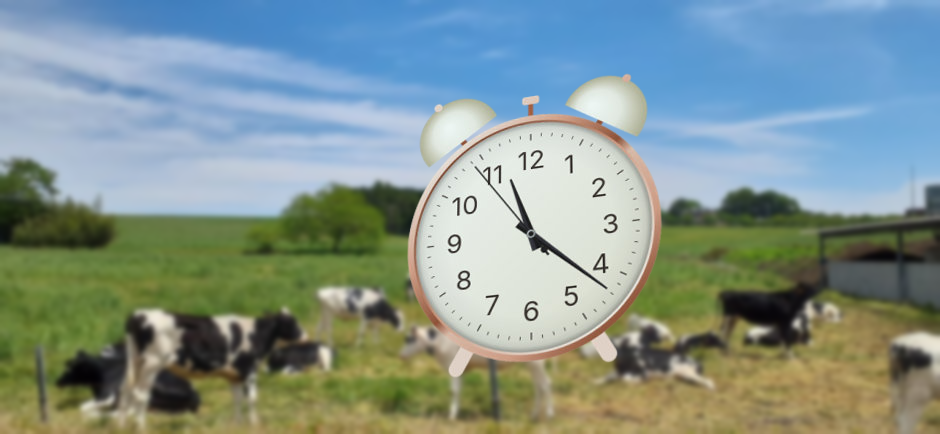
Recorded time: 11:21:54
